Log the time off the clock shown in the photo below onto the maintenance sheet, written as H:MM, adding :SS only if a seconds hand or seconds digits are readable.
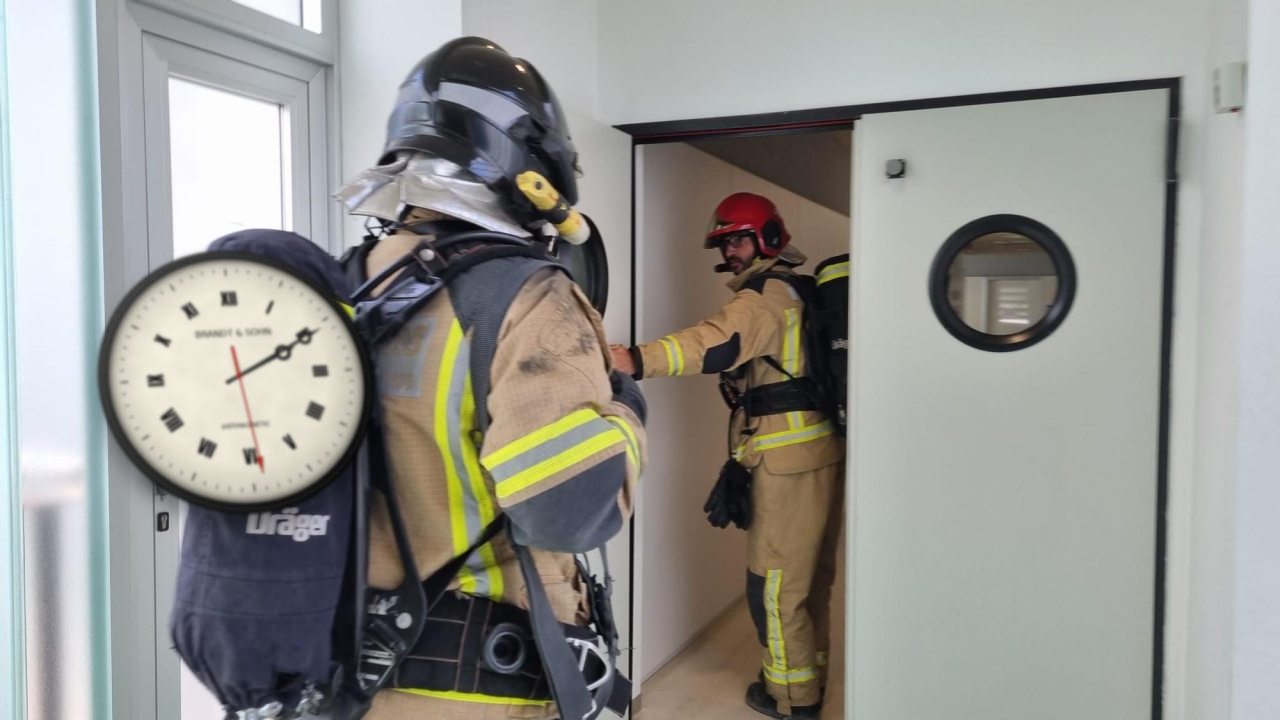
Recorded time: 2:10:29
